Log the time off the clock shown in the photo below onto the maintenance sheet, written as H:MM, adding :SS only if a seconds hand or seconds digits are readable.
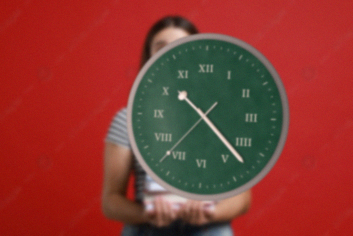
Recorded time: 10:22:37
